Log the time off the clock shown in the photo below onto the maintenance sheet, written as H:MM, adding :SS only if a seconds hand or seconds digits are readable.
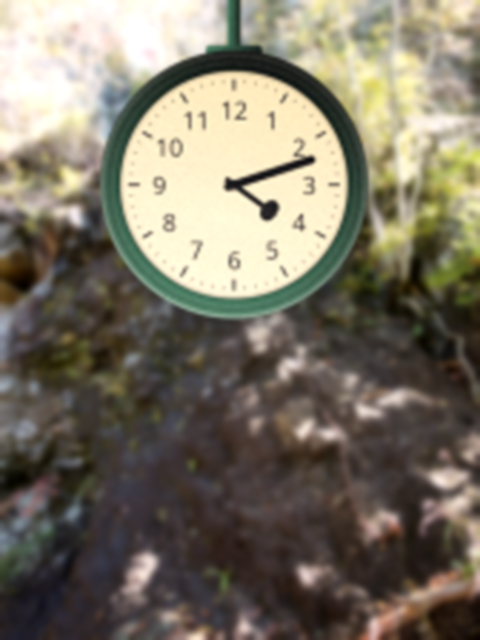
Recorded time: 4:12
